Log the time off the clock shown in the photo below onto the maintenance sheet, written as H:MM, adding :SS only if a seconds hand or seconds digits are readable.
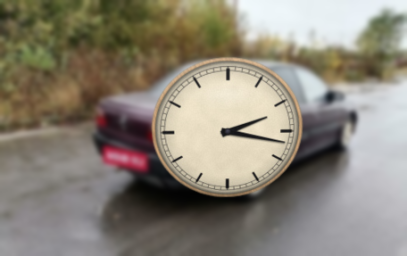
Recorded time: 2:17
